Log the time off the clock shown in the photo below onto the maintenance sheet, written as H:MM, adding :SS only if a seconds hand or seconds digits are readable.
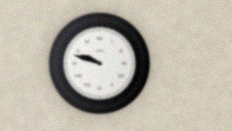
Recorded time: 9:48
